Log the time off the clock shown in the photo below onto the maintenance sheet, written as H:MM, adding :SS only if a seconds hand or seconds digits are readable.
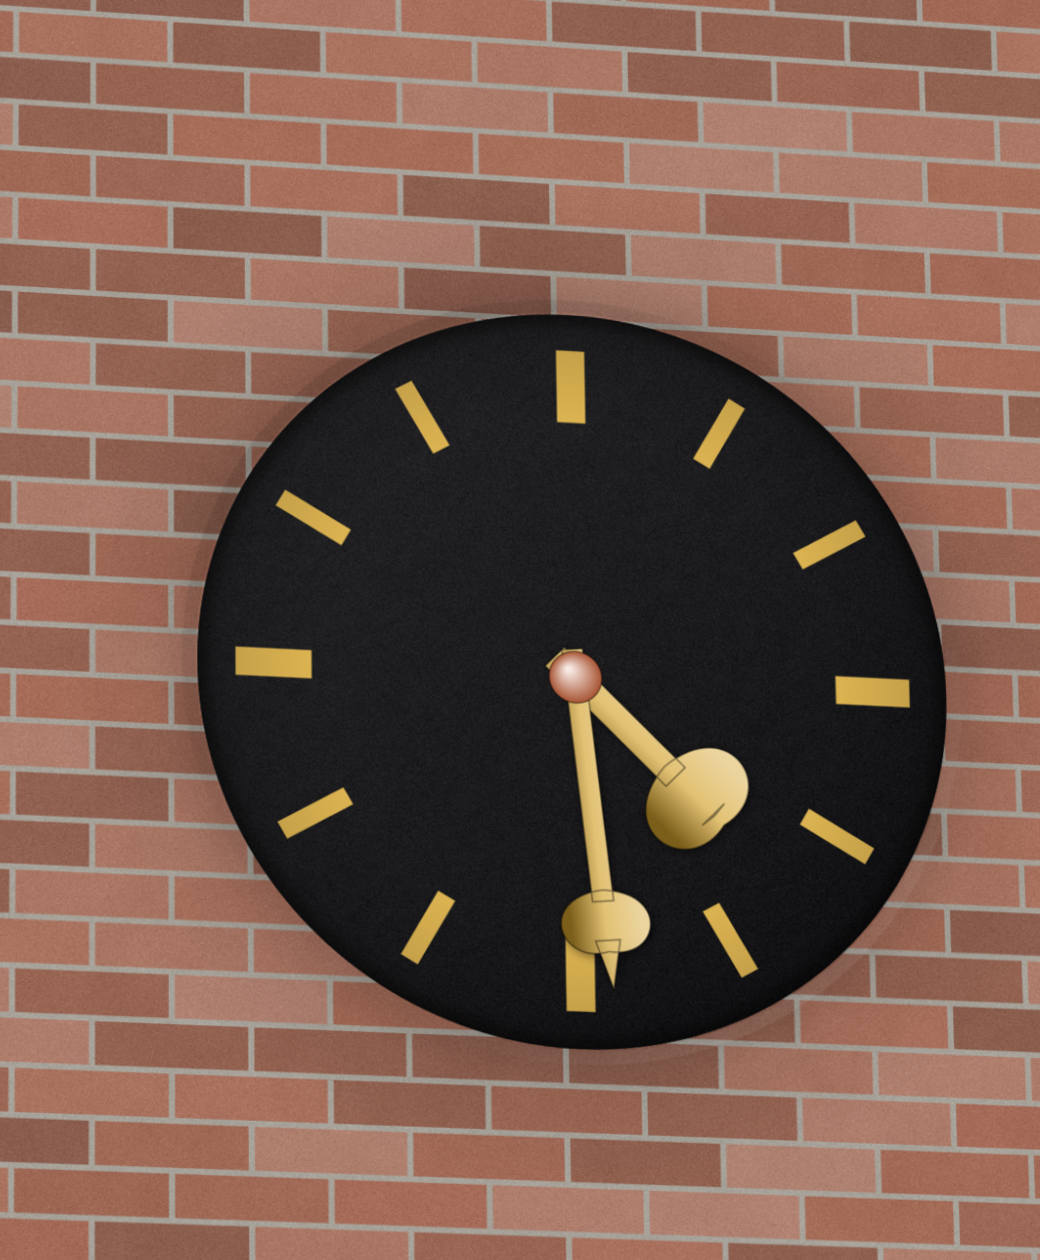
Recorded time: 4:29
